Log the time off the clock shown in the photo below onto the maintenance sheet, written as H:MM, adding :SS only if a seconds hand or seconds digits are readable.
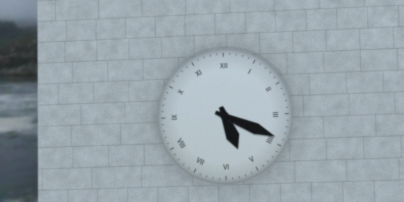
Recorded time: 5:19
